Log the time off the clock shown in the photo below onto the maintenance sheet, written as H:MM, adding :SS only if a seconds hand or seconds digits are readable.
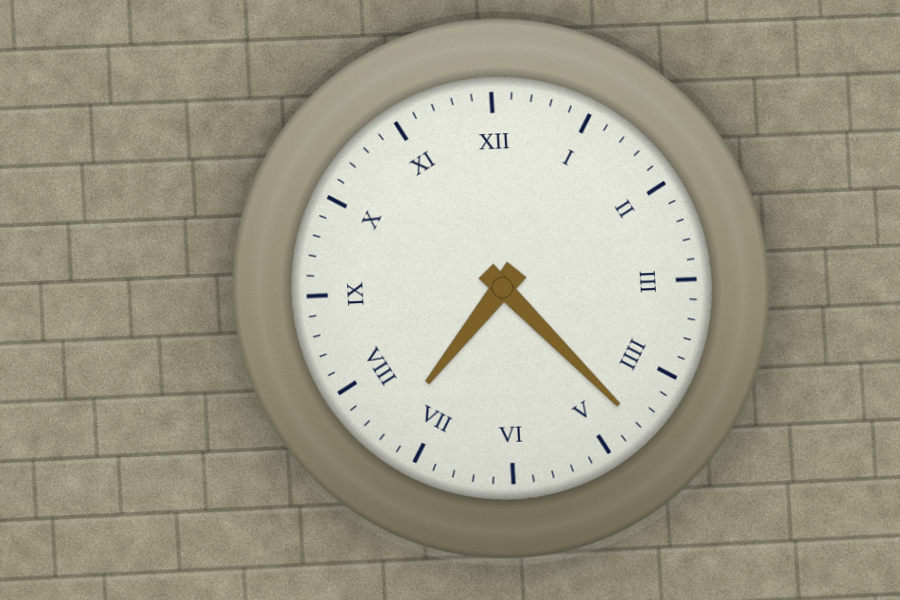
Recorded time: 7:23
